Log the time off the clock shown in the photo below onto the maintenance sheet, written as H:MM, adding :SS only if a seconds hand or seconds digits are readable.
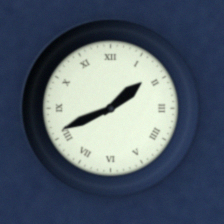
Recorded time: 1:41
